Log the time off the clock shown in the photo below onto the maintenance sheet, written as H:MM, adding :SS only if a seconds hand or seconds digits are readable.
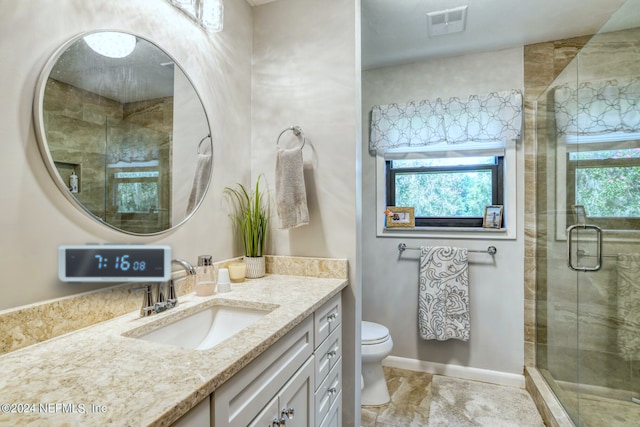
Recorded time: 7:16
